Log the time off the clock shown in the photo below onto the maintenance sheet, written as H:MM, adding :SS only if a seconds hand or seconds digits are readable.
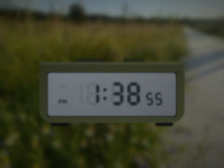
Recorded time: 1:38:55
